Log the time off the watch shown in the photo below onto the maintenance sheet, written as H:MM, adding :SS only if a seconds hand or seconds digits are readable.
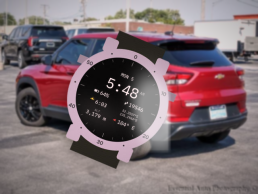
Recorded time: 5:48
